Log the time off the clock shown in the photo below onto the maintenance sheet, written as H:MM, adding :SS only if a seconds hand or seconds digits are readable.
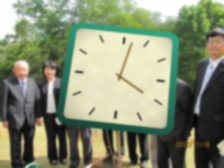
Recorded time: 4:02
